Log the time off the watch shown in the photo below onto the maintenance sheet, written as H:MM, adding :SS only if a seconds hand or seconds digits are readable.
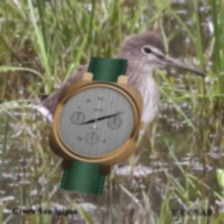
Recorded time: 8:11
